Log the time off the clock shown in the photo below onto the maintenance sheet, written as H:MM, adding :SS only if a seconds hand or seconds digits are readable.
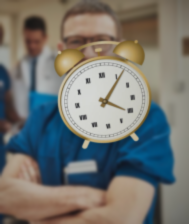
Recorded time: 4:06
